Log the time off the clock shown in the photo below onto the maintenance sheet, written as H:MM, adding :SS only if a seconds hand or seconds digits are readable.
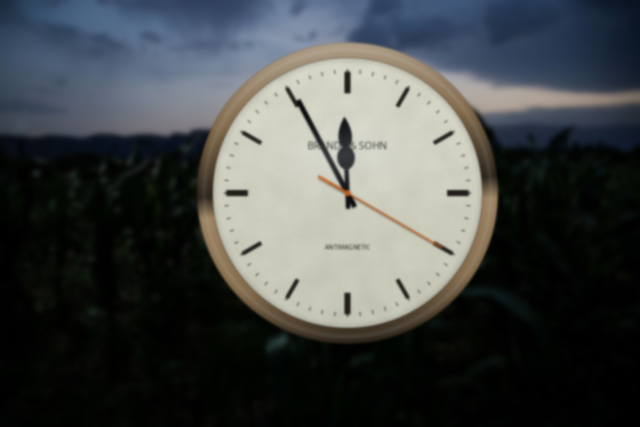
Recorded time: 11:55:20
